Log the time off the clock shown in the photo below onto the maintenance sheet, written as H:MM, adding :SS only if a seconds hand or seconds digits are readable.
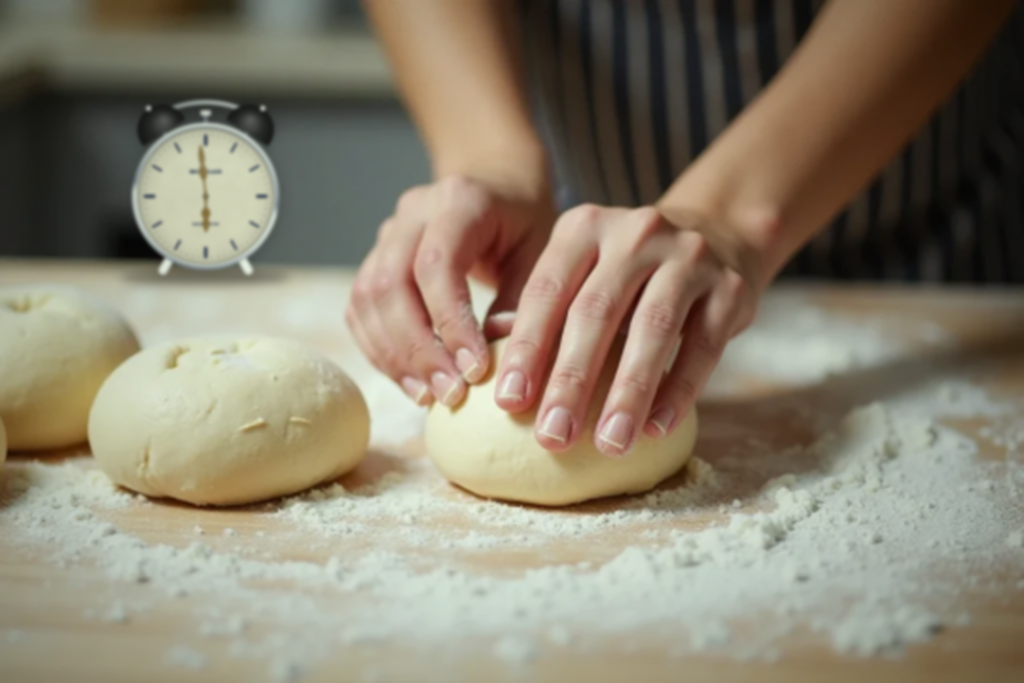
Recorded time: 5:59
